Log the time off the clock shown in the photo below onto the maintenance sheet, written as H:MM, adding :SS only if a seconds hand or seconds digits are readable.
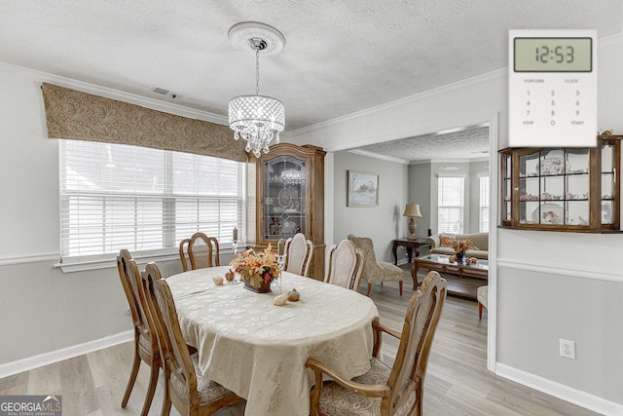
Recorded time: 12:53
